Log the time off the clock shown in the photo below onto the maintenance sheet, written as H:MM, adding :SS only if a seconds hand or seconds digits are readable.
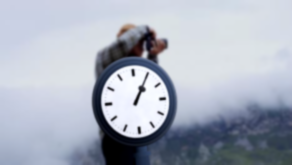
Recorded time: 1:05
